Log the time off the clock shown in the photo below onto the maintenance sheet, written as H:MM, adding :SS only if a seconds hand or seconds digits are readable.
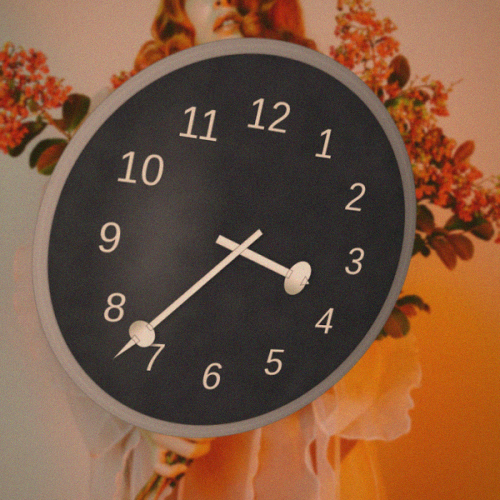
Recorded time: 3:37
